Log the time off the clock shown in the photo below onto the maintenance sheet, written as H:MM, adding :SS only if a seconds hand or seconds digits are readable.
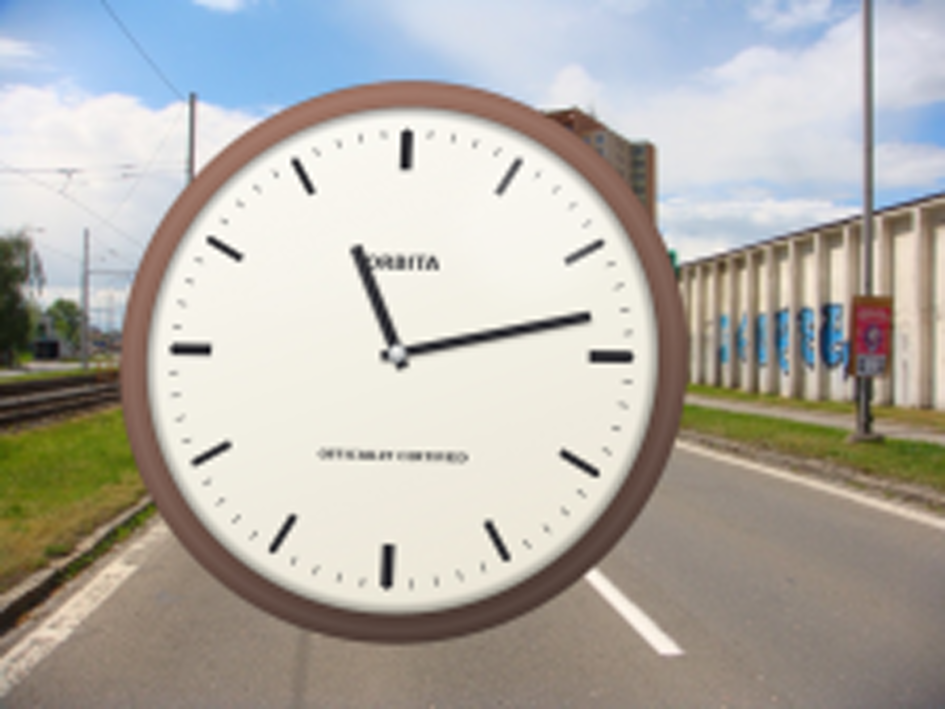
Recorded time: 11:13
